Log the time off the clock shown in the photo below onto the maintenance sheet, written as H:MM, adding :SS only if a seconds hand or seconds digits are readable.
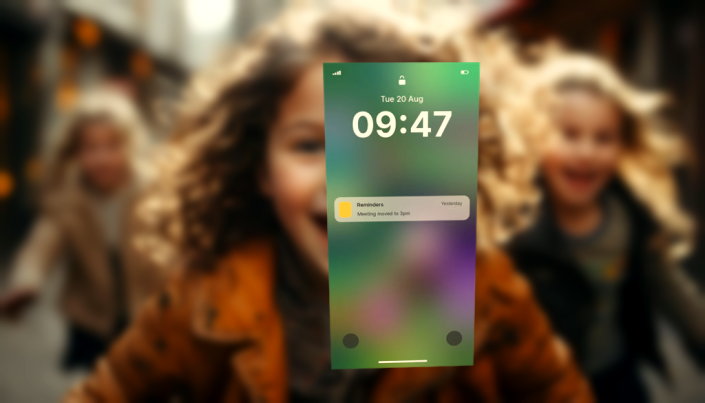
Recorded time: 9:47
